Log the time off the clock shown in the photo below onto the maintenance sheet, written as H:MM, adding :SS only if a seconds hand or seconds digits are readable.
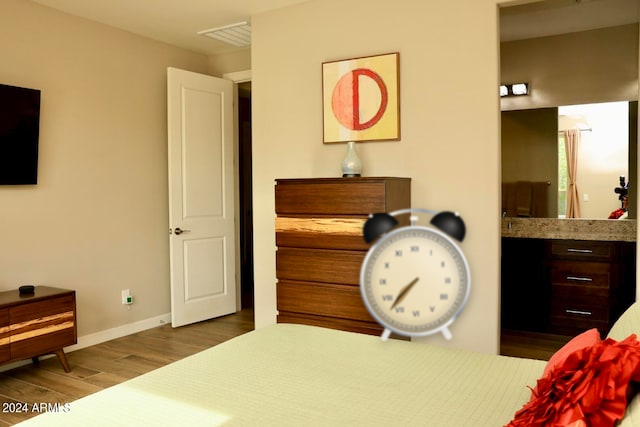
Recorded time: 7:37
